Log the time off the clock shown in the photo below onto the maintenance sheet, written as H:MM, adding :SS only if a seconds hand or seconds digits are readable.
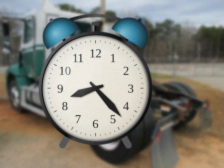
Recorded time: 8:23
